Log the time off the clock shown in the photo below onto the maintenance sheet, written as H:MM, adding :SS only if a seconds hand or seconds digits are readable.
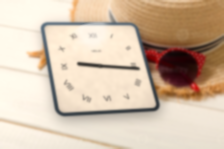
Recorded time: 9:16
